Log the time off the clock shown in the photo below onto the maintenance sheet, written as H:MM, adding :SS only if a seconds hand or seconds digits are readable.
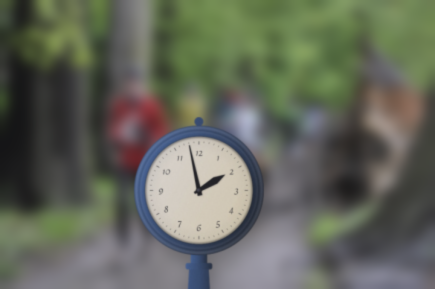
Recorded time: 1:58
